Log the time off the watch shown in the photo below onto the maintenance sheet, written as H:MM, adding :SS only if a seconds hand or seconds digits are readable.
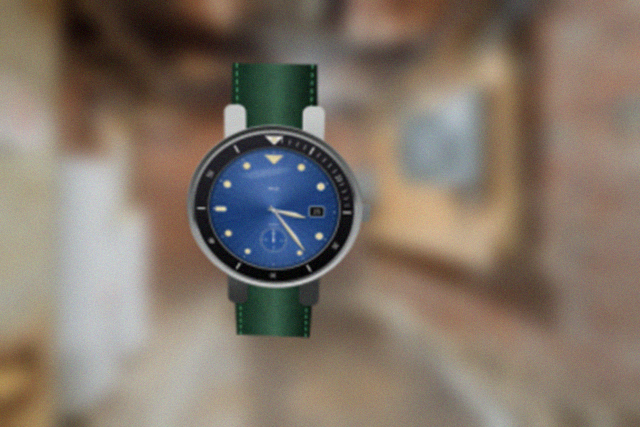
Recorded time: 3:24
